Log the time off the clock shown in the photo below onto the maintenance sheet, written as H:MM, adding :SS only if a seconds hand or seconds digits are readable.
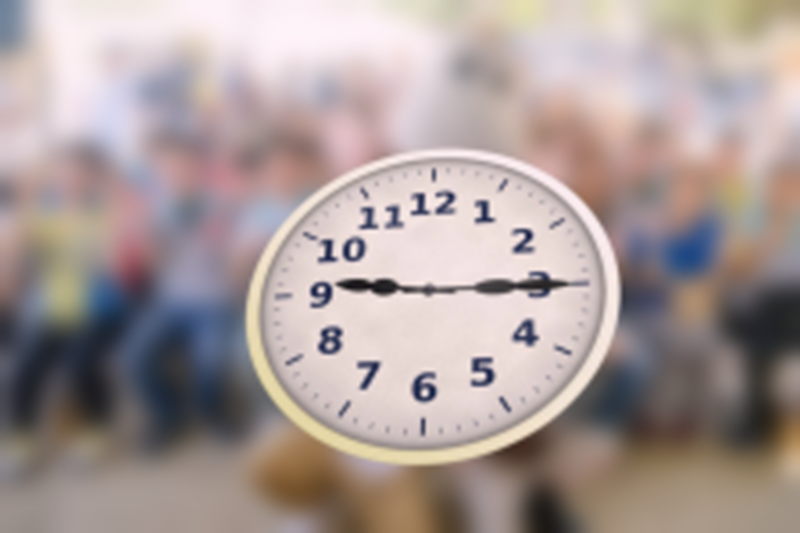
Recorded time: 9:15
